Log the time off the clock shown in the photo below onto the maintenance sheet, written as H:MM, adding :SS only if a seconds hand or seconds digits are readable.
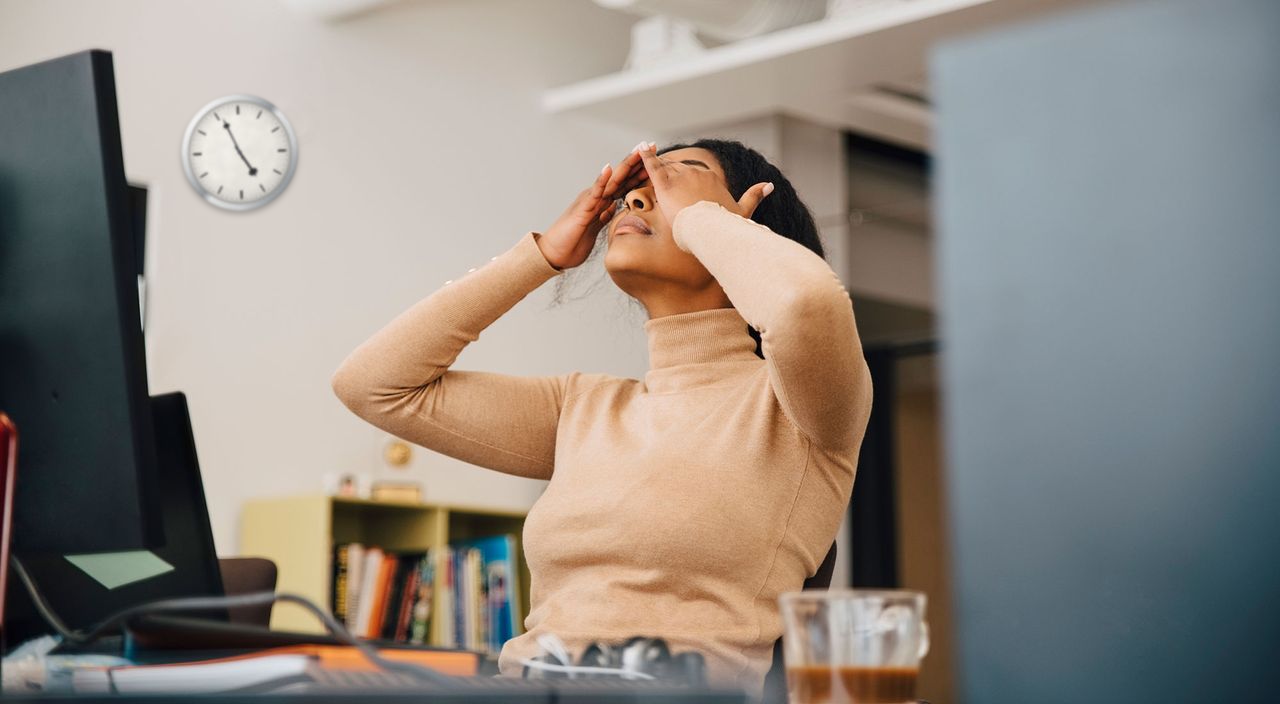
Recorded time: 4:56
